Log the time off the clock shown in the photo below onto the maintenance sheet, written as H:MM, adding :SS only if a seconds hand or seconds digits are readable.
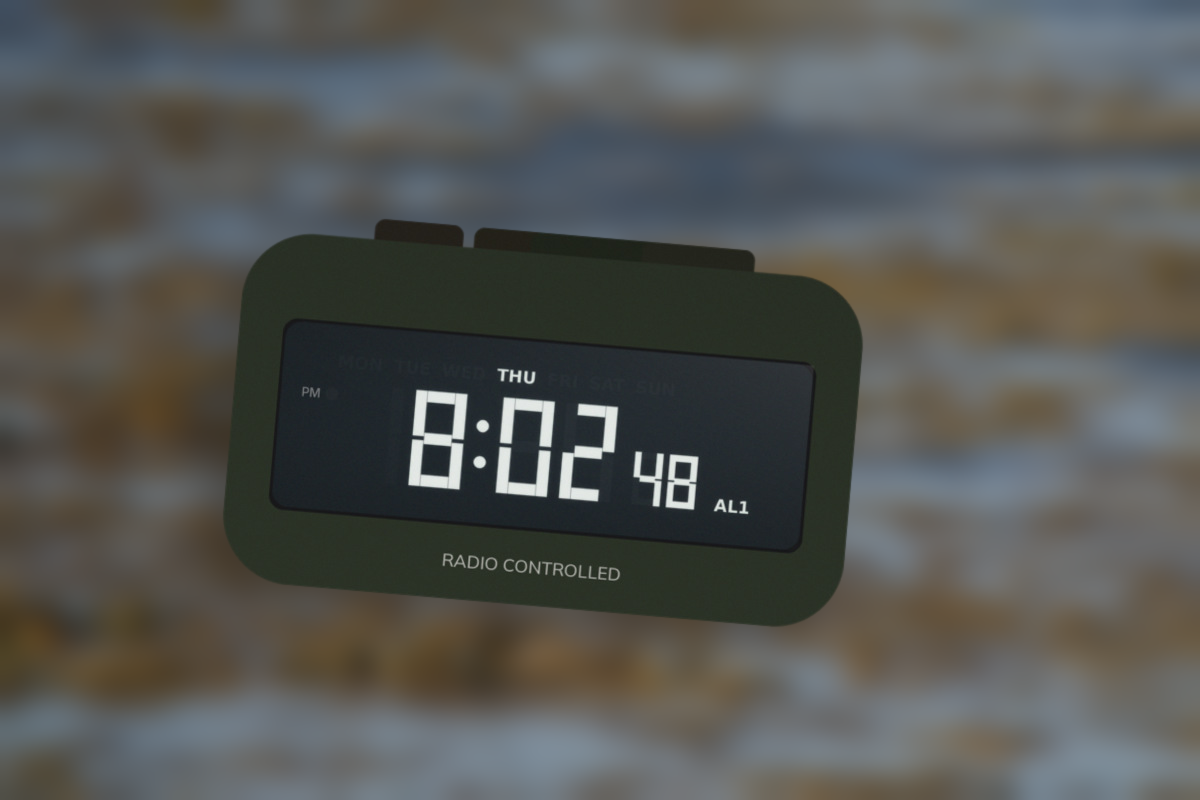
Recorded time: 8:02:48
